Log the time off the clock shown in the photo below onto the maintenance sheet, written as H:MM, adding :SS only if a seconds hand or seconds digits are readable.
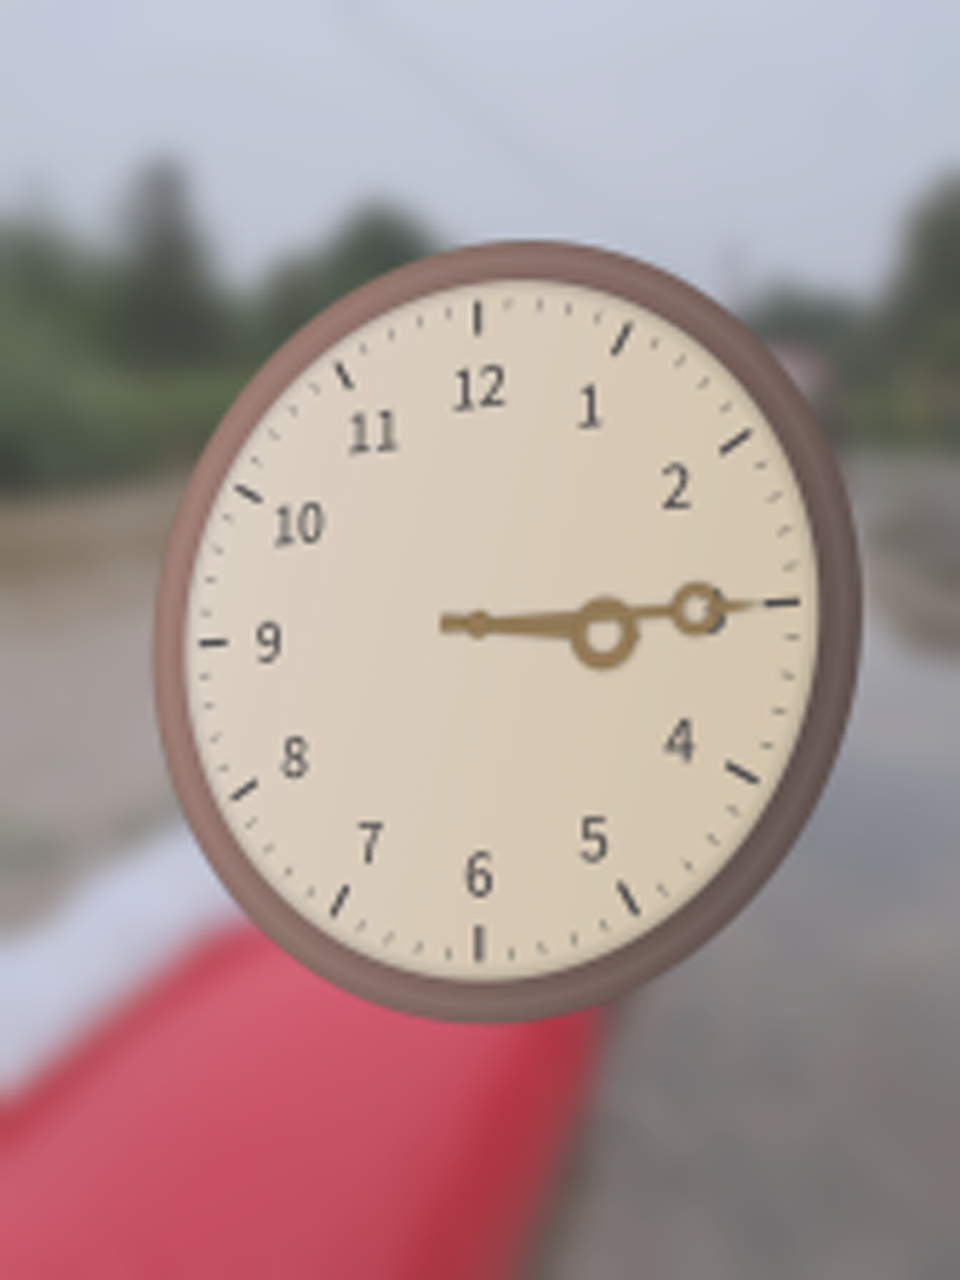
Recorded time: 3:15
